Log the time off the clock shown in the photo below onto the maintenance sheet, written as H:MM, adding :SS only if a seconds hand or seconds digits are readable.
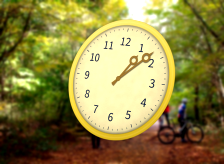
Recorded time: 1:08
